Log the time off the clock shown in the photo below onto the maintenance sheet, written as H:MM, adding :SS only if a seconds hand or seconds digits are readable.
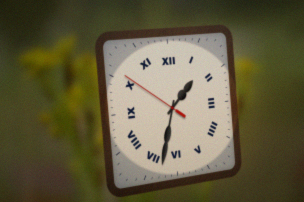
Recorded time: 1:32:51
